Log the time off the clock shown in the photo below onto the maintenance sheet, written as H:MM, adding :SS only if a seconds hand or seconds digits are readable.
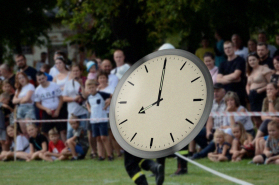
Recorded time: 8:00
